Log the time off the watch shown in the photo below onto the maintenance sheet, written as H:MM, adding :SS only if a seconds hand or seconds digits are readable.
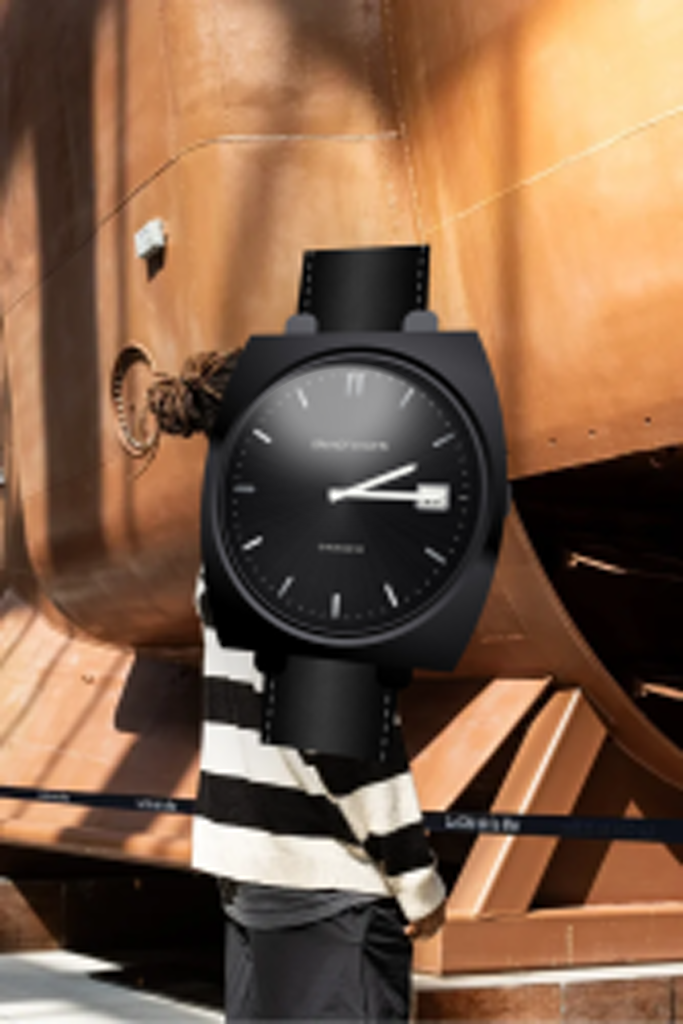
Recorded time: 2:15
